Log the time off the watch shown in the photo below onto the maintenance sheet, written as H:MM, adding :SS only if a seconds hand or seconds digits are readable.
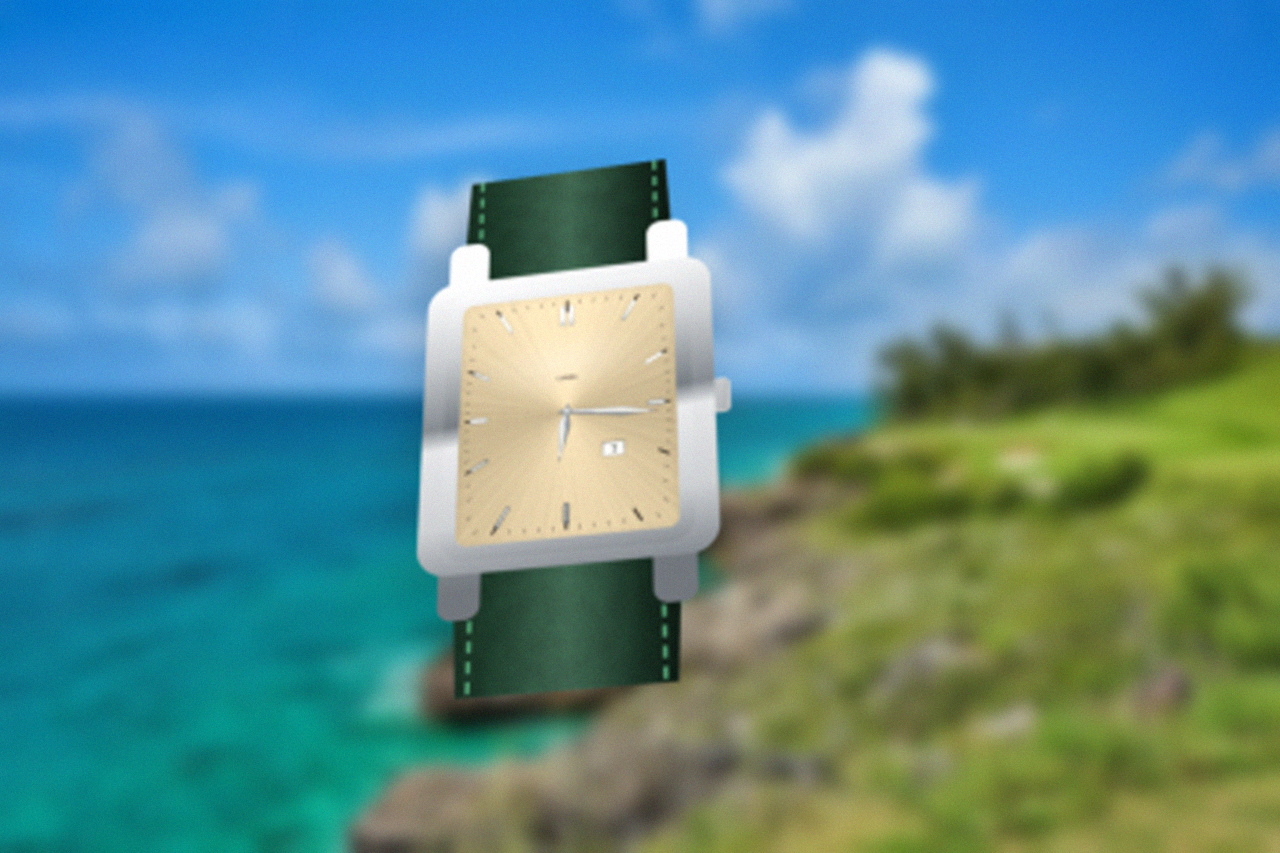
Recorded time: 6:16
